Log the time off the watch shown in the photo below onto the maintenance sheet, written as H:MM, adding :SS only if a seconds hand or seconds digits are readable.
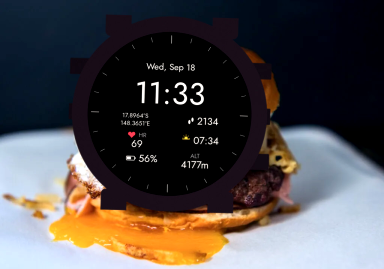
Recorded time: 11:33
